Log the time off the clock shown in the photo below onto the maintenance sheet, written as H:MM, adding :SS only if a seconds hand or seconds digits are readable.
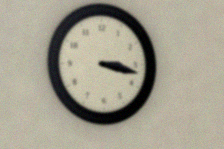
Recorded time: 3:17
